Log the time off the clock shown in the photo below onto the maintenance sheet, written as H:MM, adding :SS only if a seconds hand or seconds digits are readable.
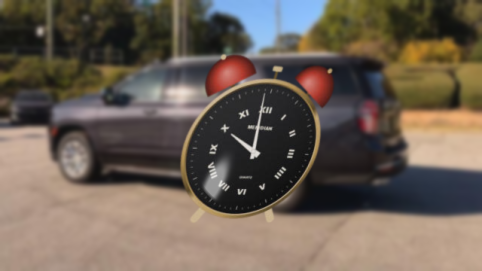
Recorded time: 9:59
